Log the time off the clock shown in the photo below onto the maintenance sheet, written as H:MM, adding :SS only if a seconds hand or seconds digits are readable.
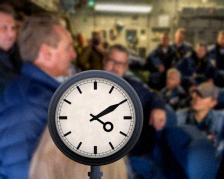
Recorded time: 4:10
